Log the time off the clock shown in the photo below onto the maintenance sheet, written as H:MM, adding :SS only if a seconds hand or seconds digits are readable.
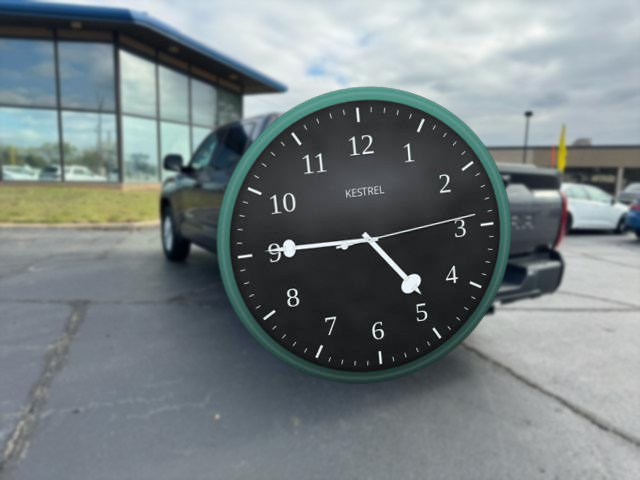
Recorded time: 4:45:14
